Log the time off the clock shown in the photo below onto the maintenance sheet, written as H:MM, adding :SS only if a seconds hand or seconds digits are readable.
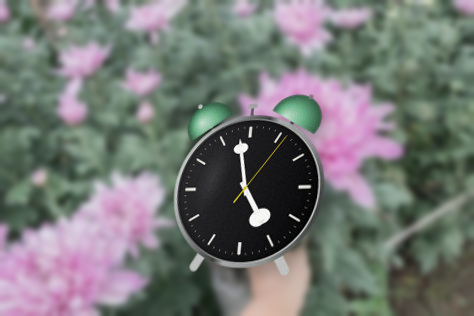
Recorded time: 4:58:06
